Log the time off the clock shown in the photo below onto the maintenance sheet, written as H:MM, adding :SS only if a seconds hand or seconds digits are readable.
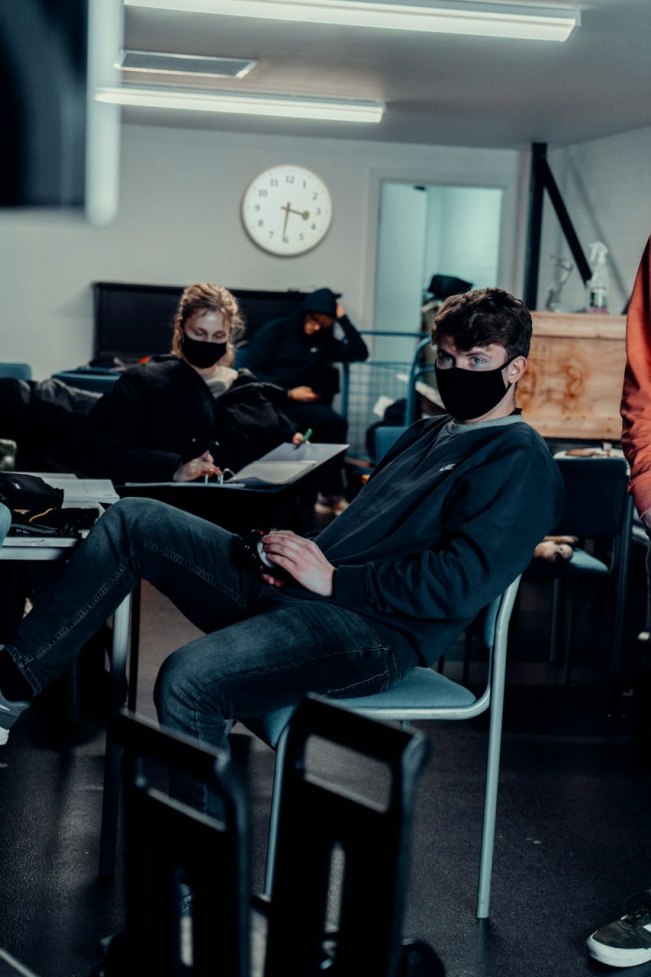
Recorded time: 3:31
